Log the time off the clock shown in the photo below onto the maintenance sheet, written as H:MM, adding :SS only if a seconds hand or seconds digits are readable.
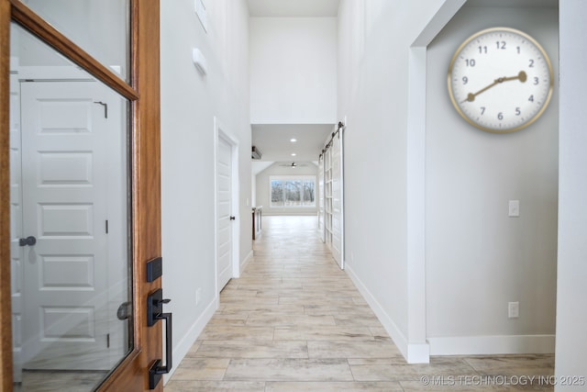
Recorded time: 2:40
